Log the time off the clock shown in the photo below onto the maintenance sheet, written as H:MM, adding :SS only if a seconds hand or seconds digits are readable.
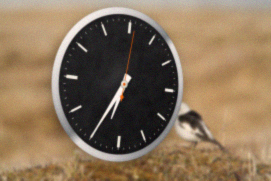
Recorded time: 6:35:01
